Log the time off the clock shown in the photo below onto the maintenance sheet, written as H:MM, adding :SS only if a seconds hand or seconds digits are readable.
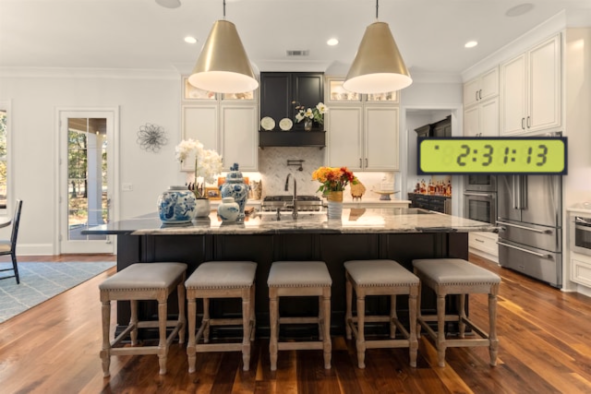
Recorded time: 2:31:13
